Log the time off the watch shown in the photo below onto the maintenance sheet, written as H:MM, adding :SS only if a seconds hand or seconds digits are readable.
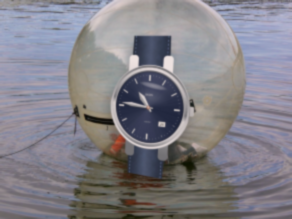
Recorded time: 10:46
